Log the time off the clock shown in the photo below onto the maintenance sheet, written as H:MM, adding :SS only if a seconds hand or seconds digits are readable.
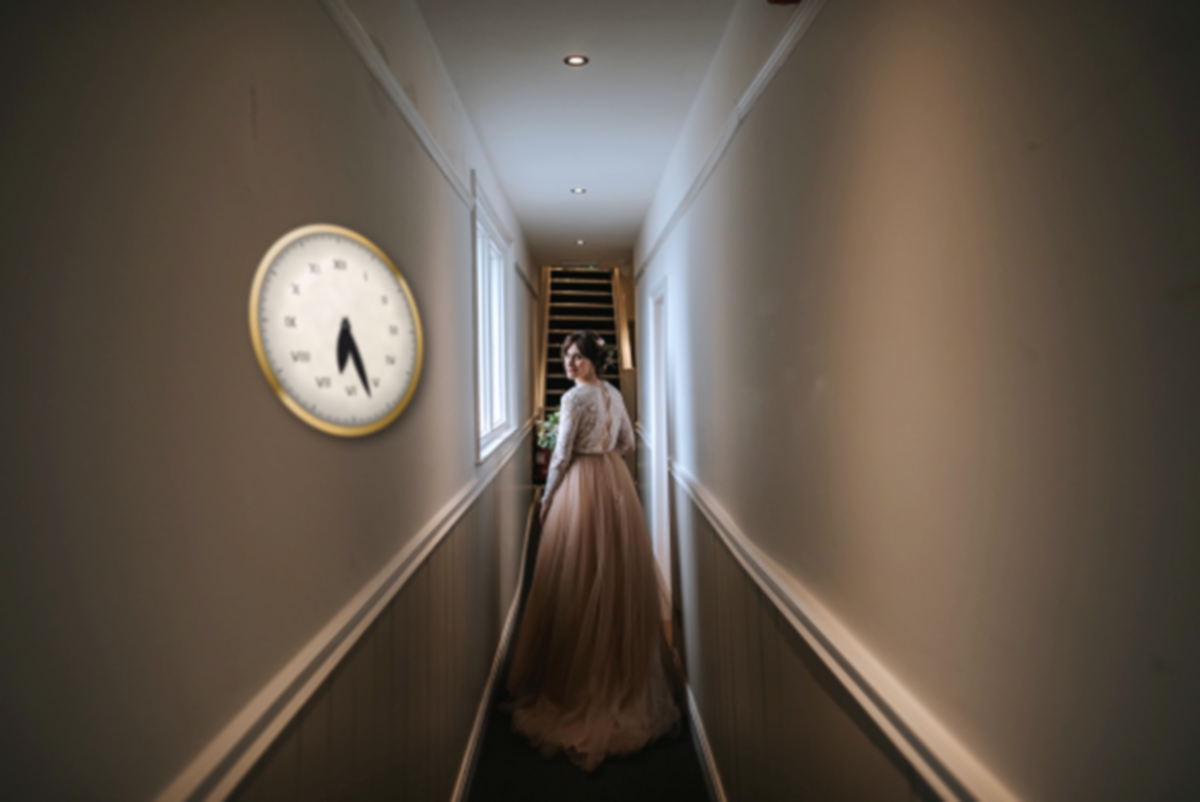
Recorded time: 6:27
